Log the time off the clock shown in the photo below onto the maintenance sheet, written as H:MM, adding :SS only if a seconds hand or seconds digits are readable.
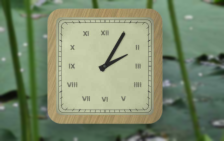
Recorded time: 2:05
